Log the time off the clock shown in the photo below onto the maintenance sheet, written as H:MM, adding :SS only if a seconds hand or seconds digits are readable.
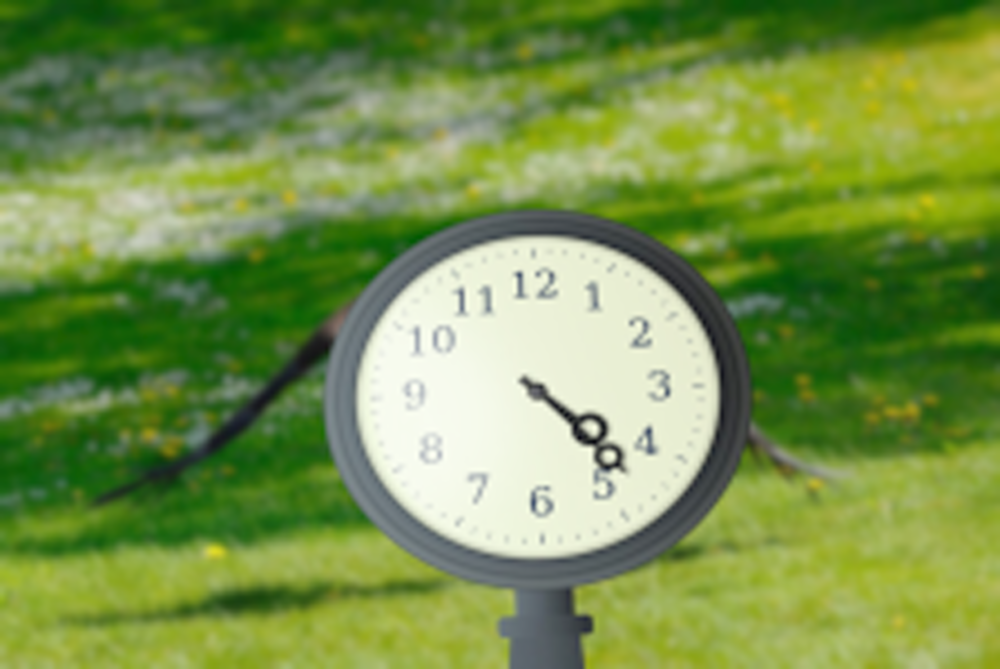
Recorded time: 4:23
